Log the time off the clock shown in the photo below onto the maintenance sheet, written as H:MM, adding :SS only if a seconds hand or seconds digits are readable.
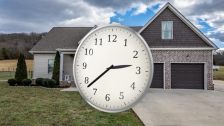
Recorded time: 2:38
